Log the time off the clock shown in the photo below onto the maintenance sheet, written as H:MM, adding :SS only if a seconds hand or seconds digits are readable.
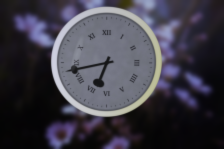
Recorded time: 6:43
